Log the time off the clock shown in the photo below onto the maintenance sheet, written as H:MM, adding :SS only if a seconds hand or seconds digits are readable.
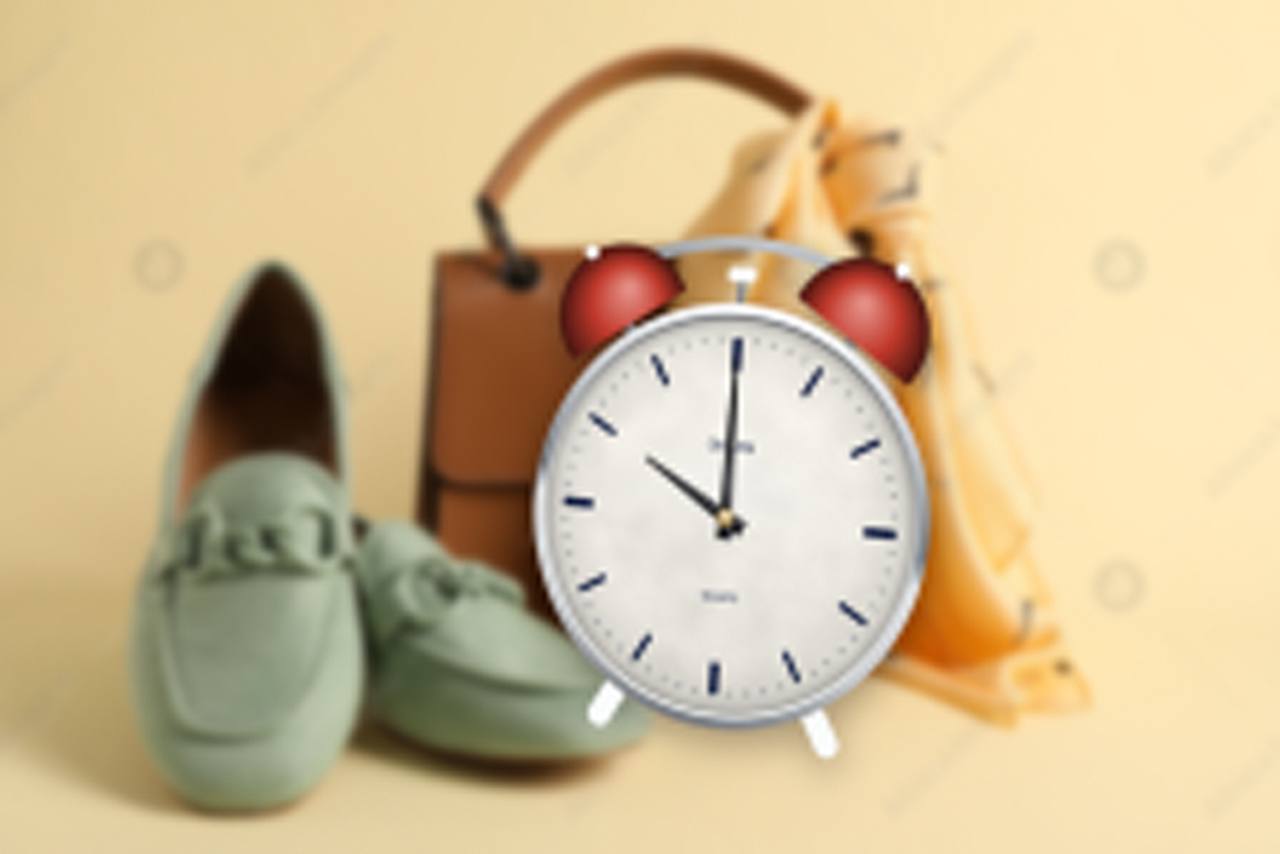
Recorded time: 10:00
